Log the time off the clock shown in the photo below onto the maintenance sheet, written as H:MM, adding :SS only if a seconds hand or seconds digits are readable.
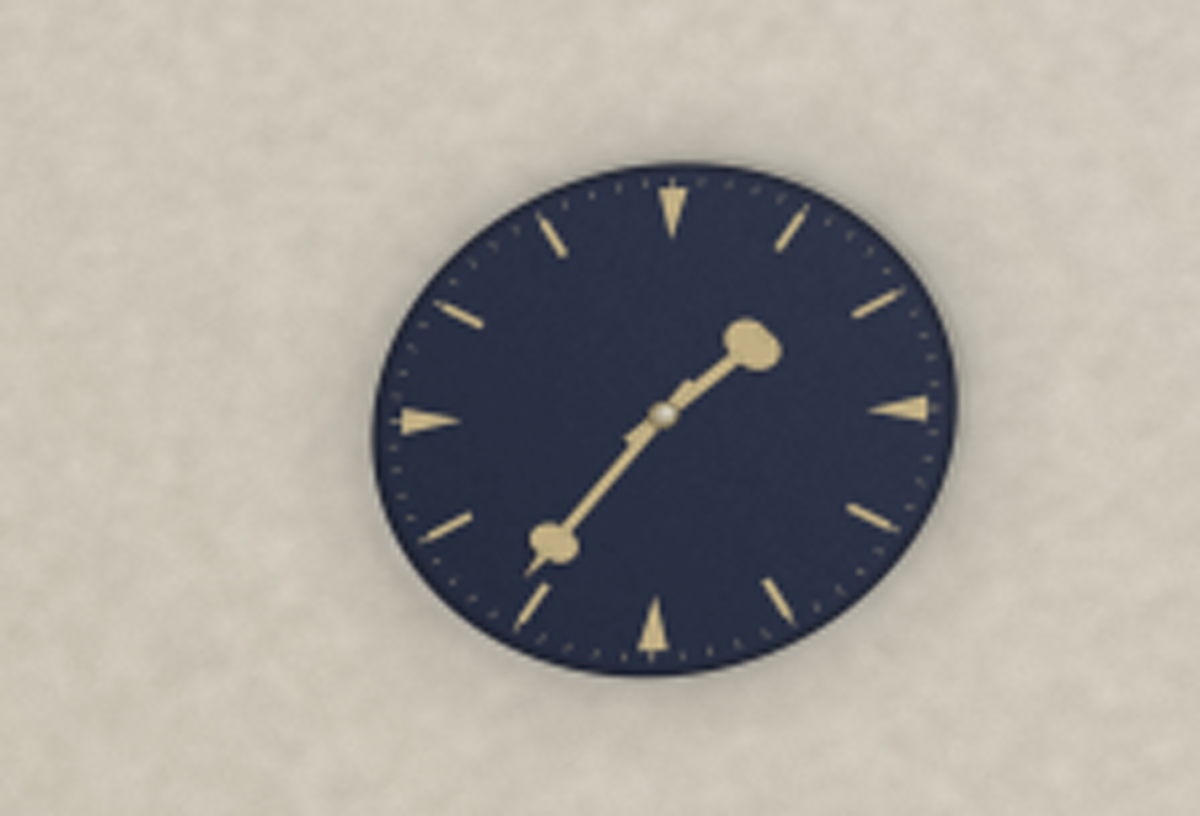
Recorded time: 1:36
